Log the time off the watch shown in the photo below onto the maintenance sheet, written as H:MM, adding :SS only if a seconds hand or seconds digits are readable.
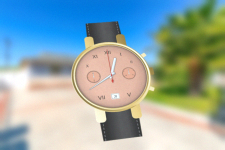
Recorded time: 12:40
